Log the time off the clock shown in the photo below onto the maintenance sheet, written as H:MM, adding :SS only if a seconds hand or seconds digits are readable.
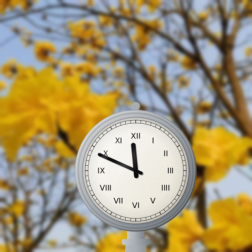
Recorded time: 11:49
